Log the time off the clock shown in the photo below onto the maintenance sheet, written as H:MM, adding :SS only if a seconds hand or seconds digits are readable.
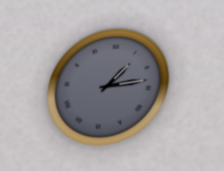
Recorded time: 1:13
